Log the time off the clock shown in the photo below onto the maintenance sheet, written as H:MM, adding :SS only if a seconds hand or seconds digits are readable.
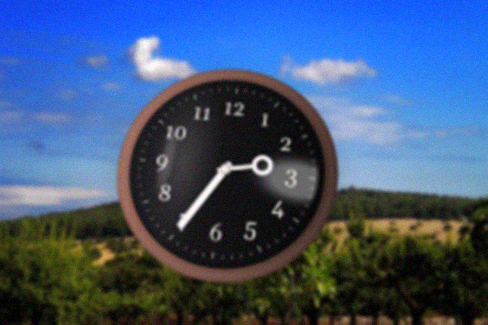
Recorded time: 2:35
